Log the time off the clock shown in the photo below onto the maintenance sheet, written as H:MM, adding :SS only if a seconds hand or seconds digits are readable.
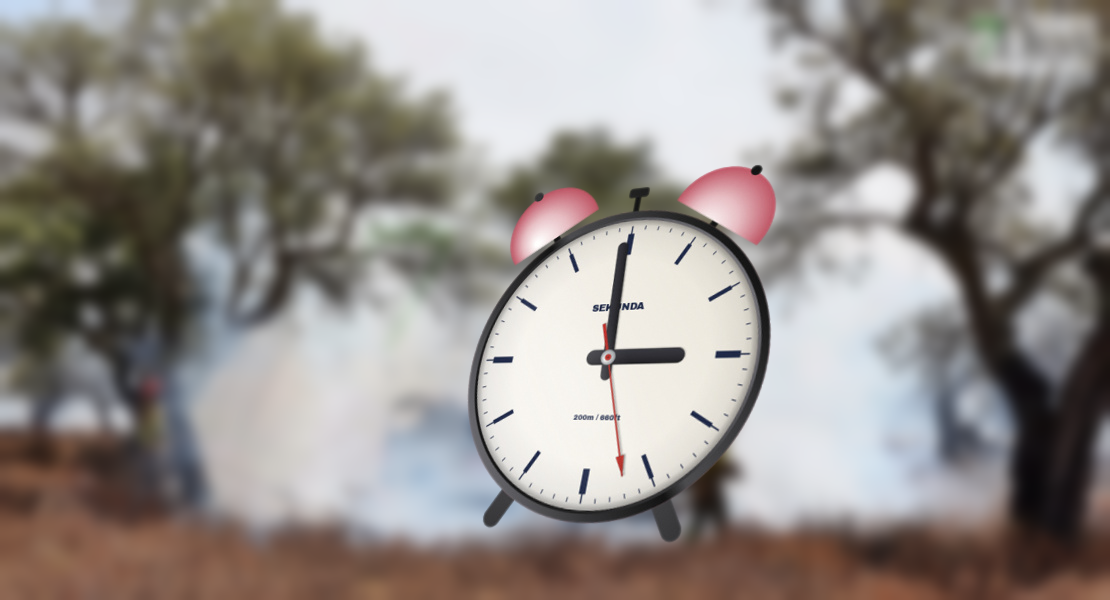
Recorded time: 2:59:27
